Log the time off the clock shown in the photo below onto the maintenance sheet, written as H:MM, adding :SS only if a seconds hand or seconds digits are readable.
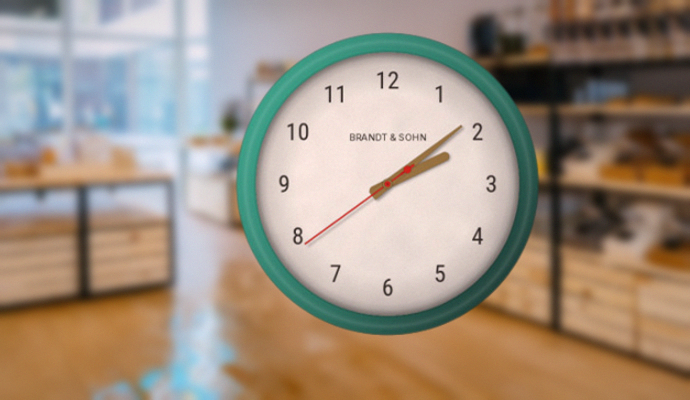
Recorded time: 2:08:39
